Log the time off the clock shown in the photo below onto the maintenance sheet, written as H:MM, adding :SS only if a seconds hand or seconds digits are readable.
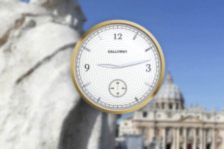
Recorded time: 9:13
